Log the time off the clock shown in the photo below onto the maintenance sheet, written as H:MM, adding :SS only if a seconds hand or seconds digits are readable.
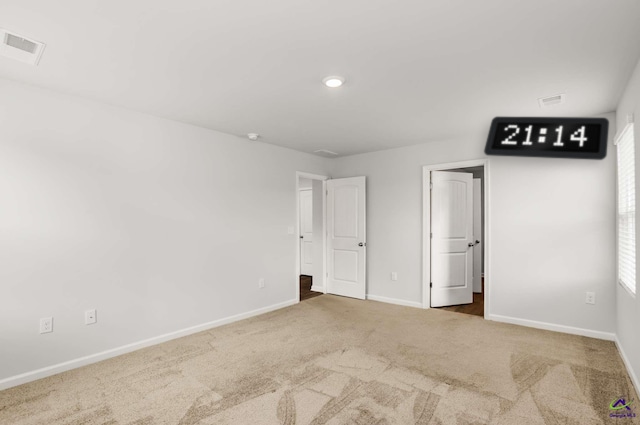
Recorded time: 21:14
